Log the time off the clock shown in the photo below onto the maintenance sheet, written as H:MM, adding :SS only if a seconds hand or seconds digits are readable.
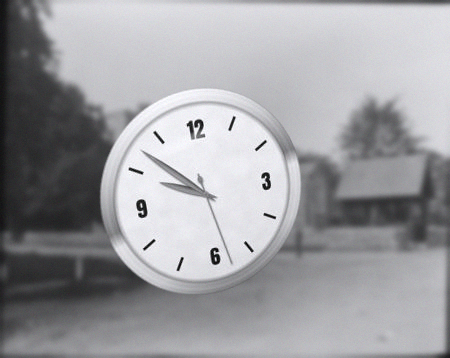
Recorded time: 9:52:28
